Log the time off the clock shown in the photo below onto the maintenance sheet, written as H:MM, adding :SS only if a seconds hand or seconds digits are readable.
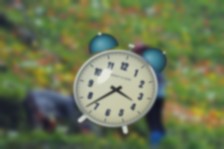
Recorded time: 3:37
